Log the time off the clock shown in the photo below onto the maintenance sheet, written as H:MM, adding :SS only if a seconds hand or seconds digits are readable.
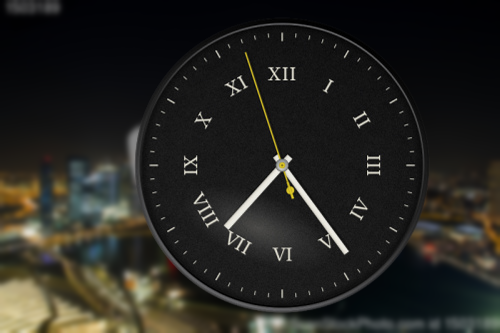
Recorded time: 7:23:57
